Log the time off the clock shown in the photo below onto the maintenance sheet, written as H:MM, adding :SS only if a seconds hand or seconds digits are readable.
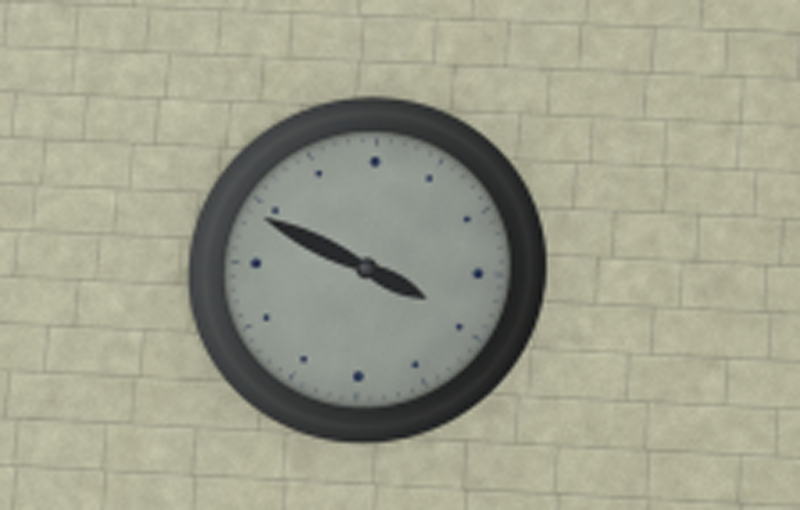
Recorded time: 3:49
